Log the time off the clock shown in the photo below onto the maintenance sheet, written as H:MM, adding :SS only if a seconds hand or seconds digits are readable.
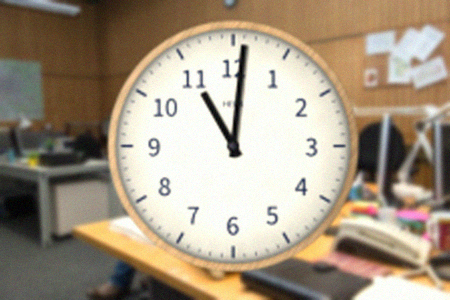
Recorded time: 11:01
